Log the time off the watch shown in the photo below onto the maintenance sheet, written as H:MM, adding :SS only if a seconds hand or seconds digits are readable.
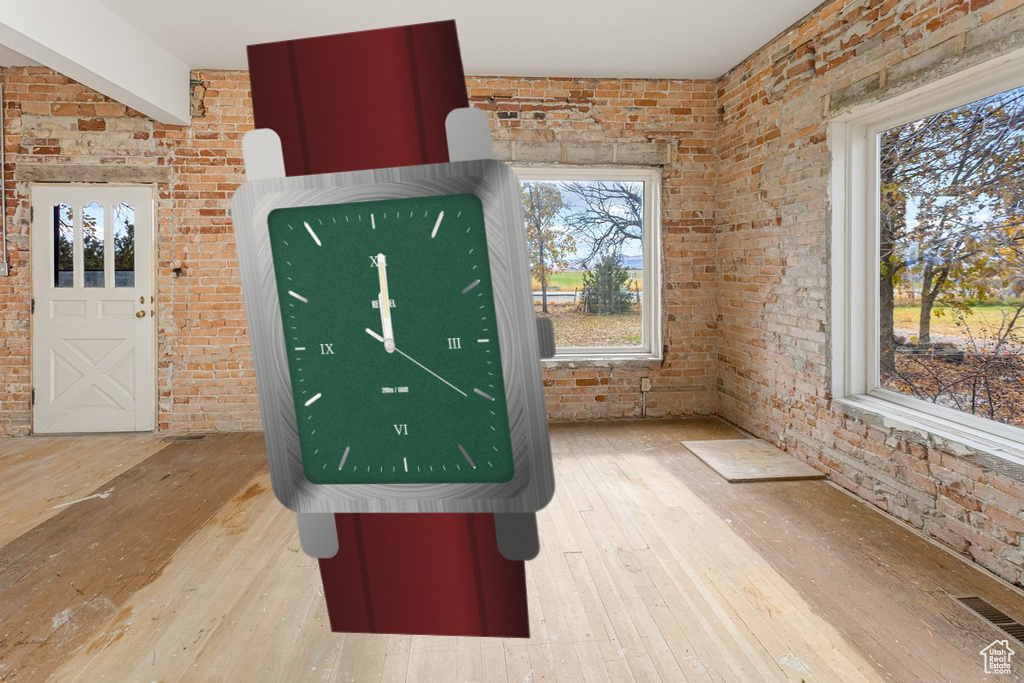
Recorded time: 12:00:21
